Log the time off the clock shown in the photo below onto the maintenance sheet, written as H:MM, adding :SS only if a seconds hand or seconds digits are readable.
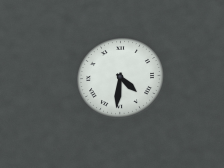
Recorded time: 4:31
